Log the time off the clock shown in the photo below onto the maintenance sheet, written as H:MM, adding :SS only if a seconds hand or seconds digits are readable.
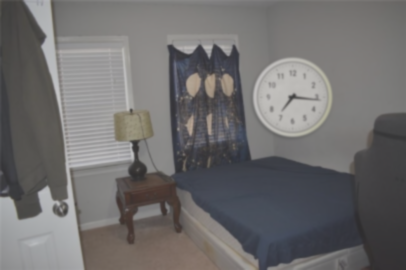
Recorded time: 7:16
